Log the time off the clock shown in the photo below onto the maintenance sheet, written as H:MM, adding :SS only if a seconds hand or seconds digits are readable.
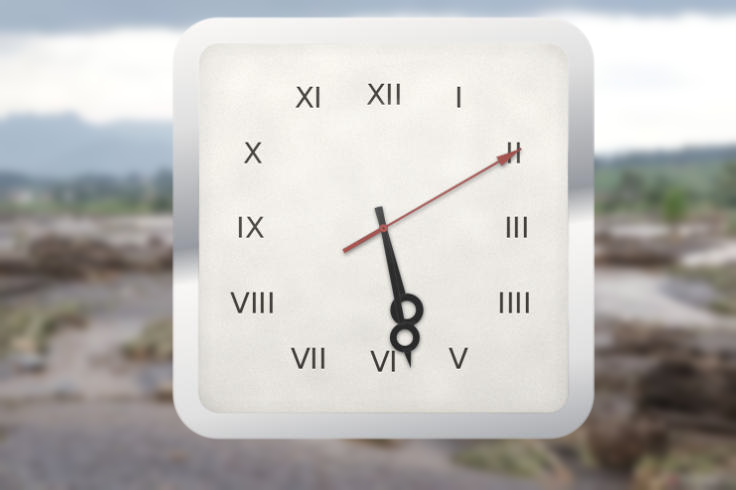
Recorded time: 5:28:10
